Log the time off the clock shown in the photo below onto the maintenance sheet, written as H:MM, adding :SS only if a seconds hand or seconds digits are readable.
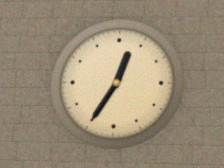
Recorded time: 12:35
